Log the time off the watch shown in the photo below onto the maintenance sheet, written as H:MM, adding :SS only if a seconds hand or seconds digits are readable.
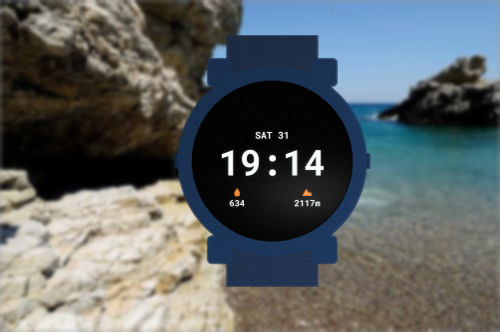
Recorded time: 19:14
